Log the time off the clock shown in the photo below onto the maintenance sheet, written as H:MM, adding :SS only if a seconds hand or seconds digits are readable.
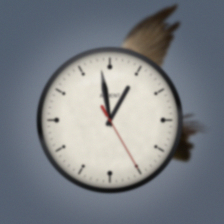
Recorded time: 12:58:25
